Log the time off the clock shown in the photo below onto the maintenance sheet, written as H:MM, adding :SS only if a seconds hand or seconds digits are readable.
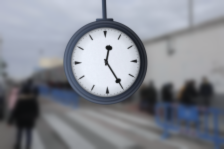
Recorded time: 12:25
